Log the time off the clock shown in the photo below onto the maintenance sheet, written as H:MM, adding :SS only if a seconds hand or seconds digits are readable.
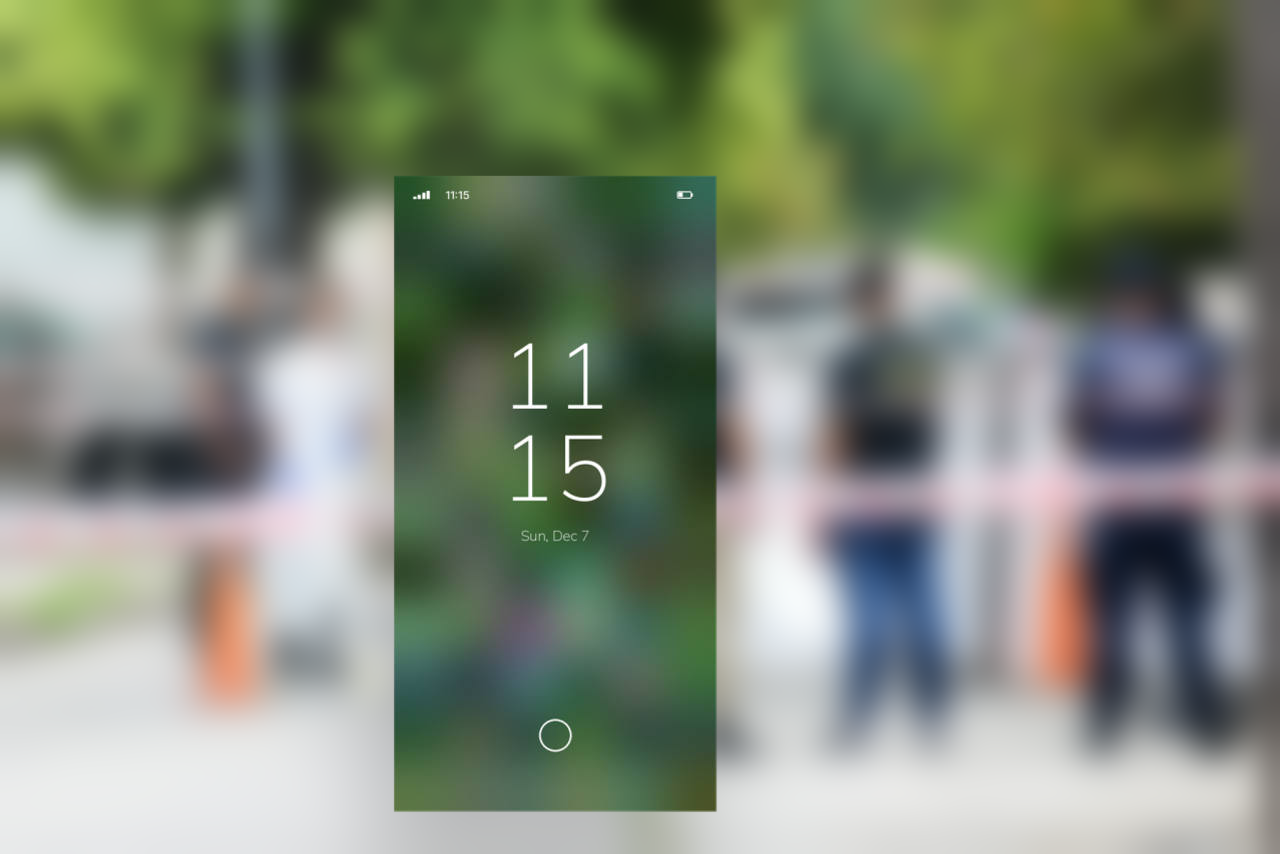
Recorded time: 11:15
